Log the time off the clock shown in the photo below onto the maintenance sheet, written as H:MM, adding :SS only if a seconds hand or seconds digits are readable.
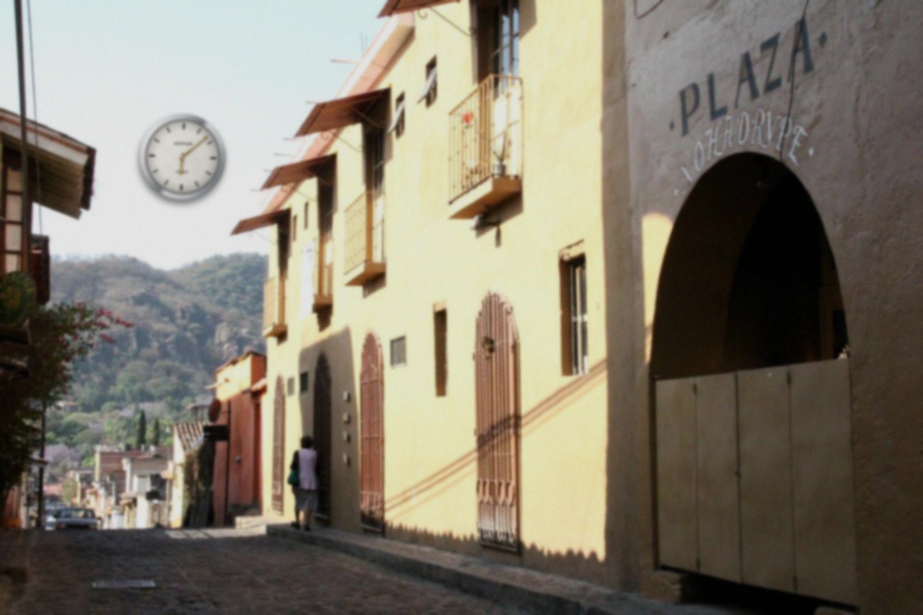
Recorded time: 6:08
